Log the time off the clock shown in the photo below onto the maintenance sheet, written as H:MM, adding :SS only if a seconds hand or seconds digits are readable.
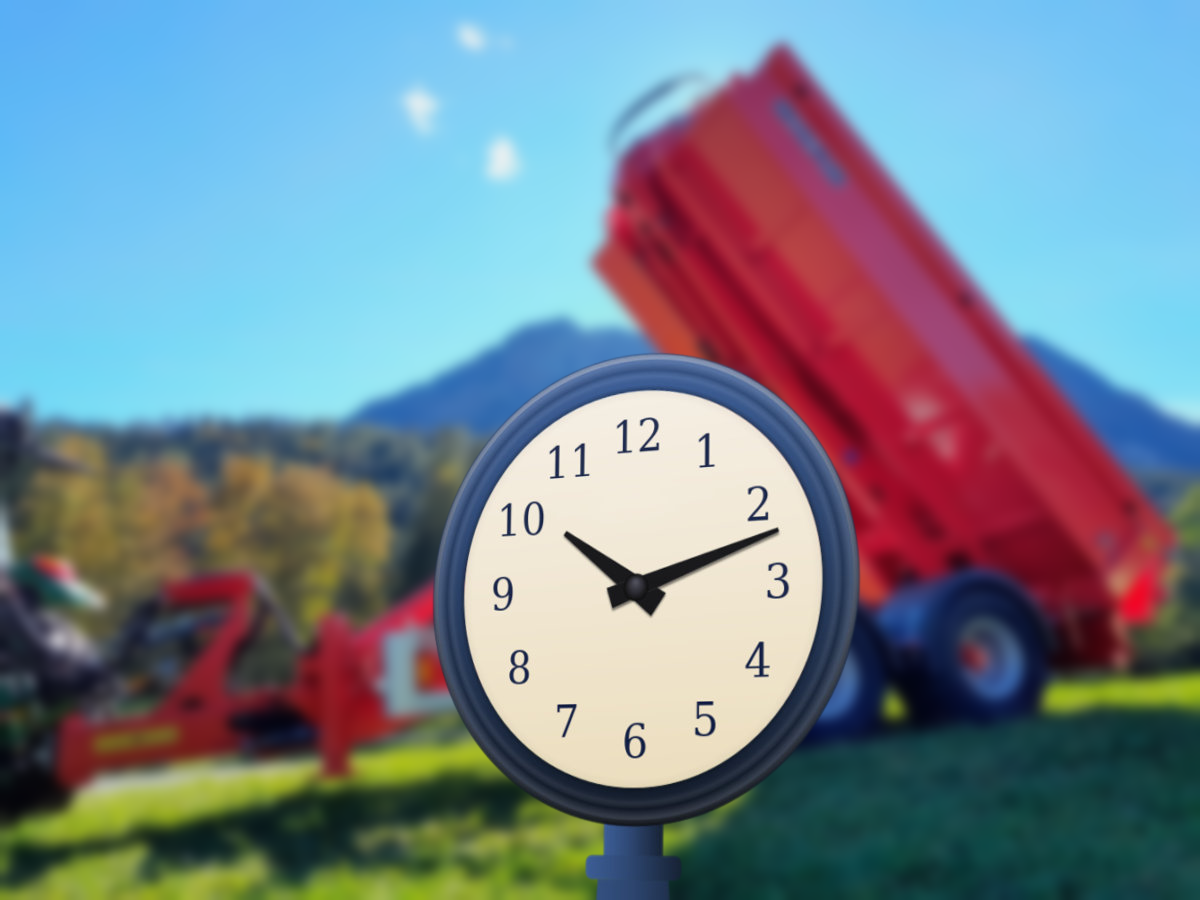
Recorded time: 10:12
